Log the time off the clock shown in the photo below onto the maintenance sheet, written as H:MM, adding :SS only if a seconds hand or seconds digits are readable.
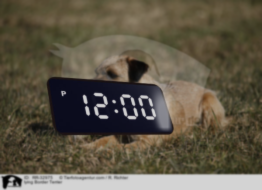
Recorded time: 12:00
